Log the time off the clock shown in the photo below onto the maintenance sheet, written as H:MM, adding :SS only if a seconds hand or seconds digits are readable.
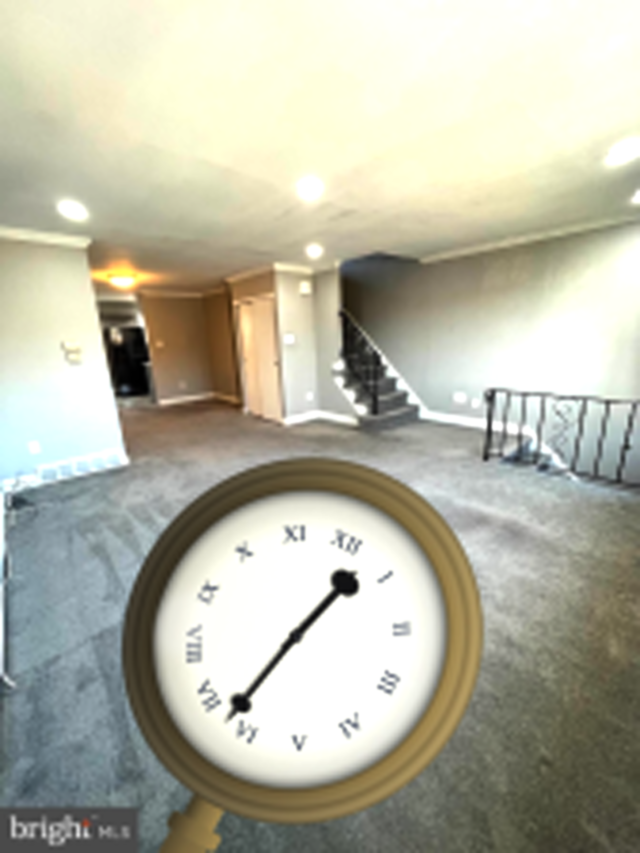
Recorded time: 12:32
